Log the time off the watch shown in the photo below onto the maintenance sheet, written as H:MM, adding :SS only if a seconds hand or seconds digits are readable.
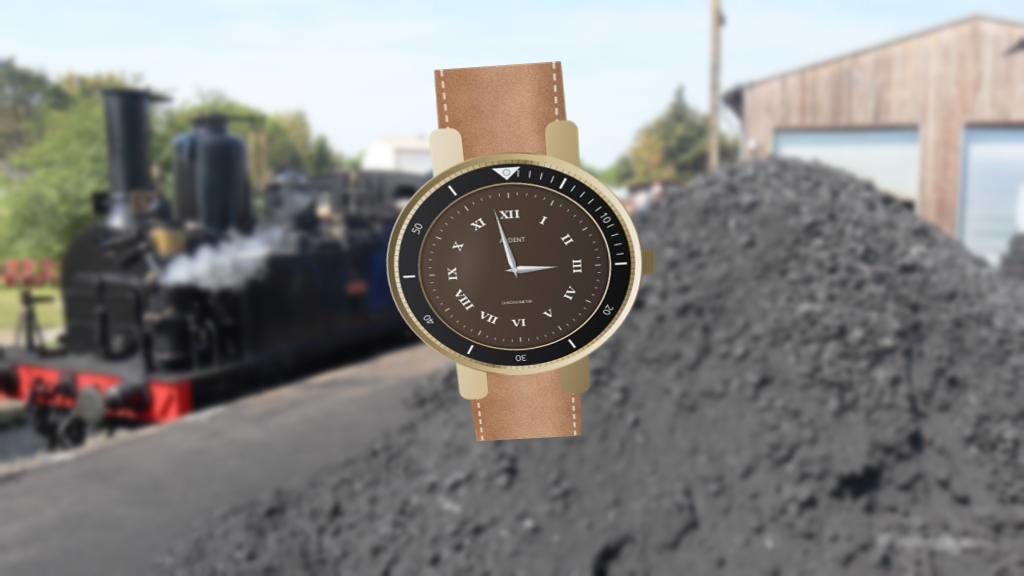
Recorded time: 2:58
